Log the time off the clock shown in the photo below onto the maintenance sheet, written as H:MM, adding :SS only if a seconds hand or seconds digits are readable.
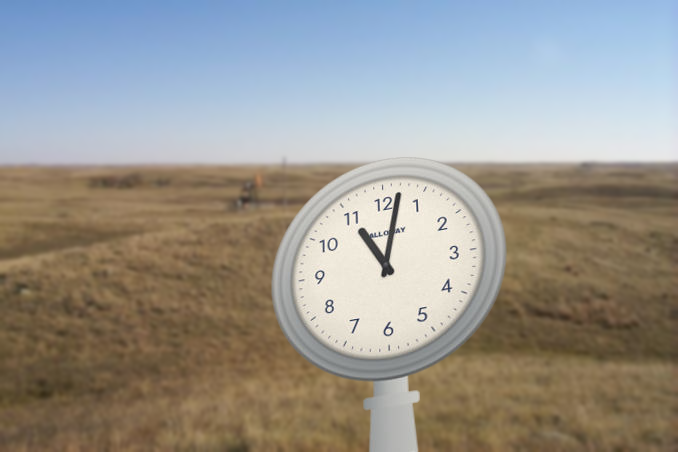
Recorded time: 11:02
